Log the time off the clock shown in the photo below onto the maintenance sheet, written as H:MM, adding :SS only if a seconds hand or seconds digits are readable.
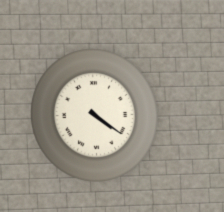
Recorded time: 4:21
